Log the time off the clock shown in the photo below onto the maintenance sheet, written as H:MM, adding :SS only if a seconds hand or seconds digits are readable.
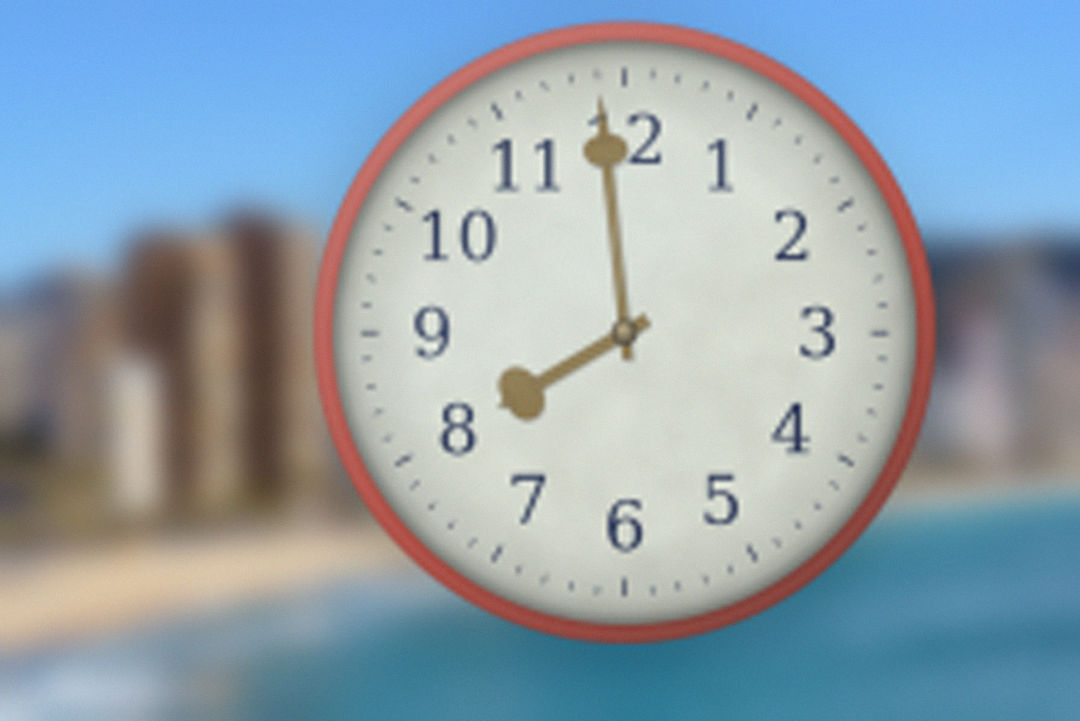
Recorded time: 7:59
